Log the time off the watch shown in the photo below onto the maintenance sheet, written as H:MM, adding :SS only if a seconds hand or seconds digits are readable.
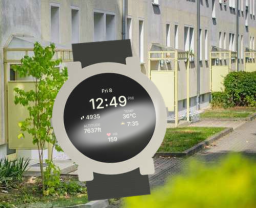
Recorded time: 12:49
